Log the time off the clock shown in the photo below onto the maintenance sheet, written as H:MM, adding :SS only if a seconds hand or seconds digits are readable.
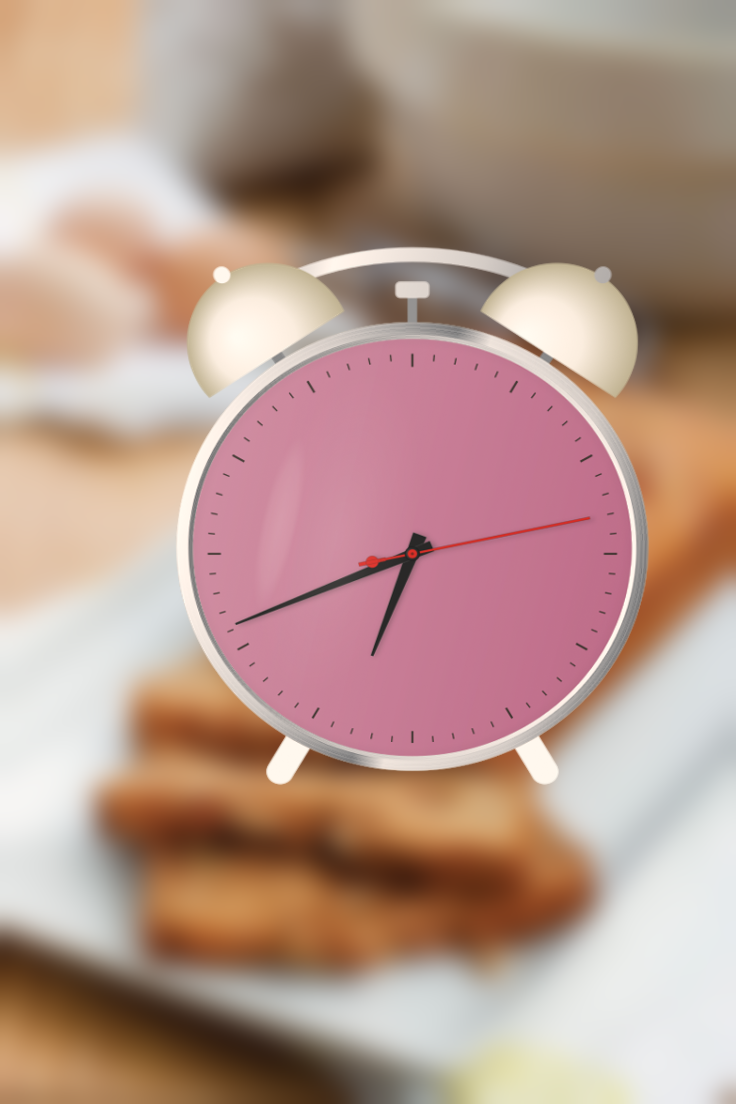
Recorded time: 6:41:13
